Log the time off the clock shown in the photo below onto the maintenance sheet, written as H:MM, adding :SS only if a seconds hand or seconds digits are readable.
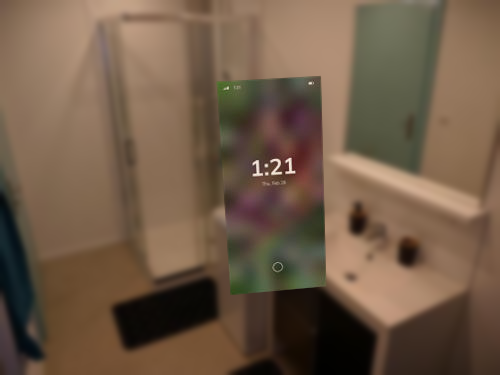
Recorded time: 1:21
